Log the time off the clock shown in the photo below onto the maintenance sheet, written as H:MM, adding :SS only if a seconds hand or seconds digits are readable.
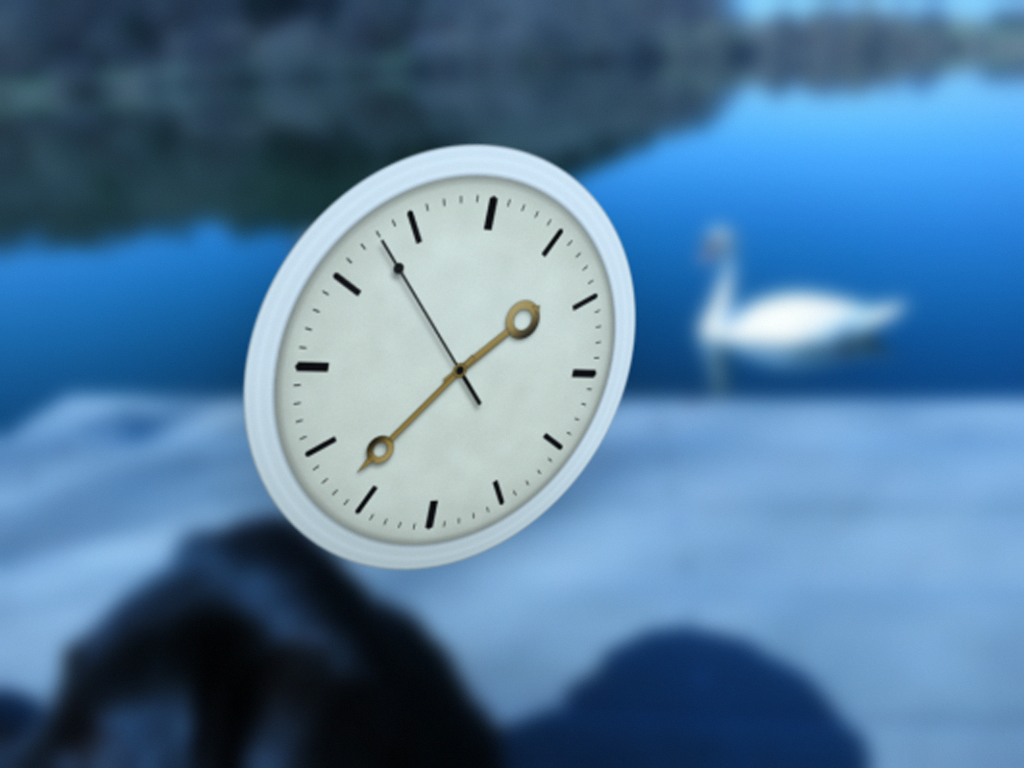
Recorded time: 1:36:53
